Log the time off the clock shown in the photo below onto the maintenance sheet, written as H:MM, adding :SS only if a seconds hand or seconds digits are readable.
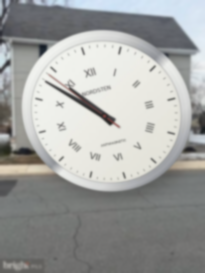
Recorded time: 10:52:54
